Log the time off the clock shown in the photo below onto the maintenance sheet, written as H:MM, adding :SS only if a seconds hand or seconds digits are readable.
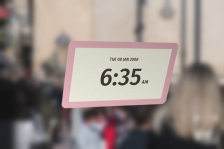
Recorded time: 6:35
